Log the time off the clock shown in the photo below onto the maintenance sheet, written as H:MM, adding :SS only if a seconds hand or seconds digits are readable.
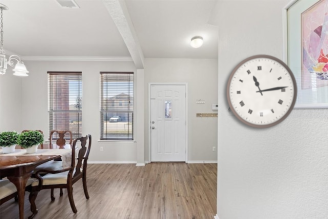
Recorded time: 11:14
